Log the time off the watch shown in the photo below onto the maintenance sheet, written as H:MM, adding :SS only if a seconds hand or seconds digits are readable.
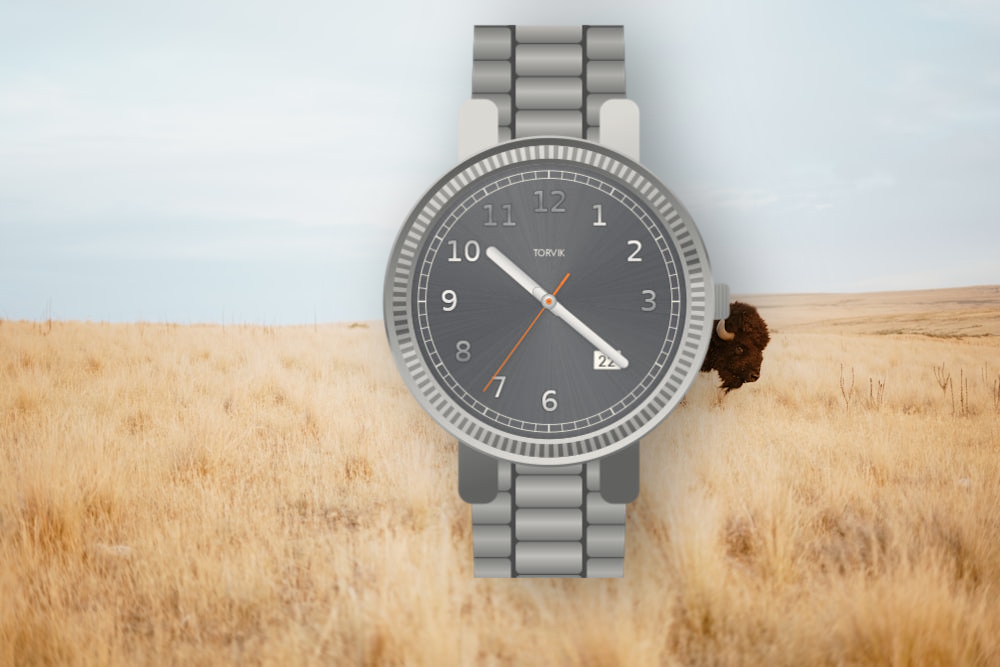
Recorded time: 10:21:36
